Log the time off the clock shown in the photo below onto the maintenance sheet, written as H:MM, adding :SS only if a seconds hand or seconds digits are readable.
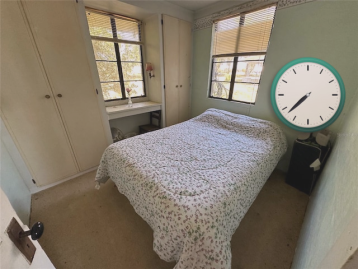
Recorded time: 7:38
